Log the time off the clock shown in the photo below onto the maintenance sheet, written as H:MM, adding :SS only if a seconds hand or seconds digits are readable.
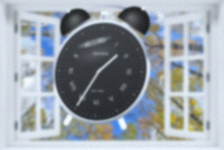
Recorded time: 1:35
